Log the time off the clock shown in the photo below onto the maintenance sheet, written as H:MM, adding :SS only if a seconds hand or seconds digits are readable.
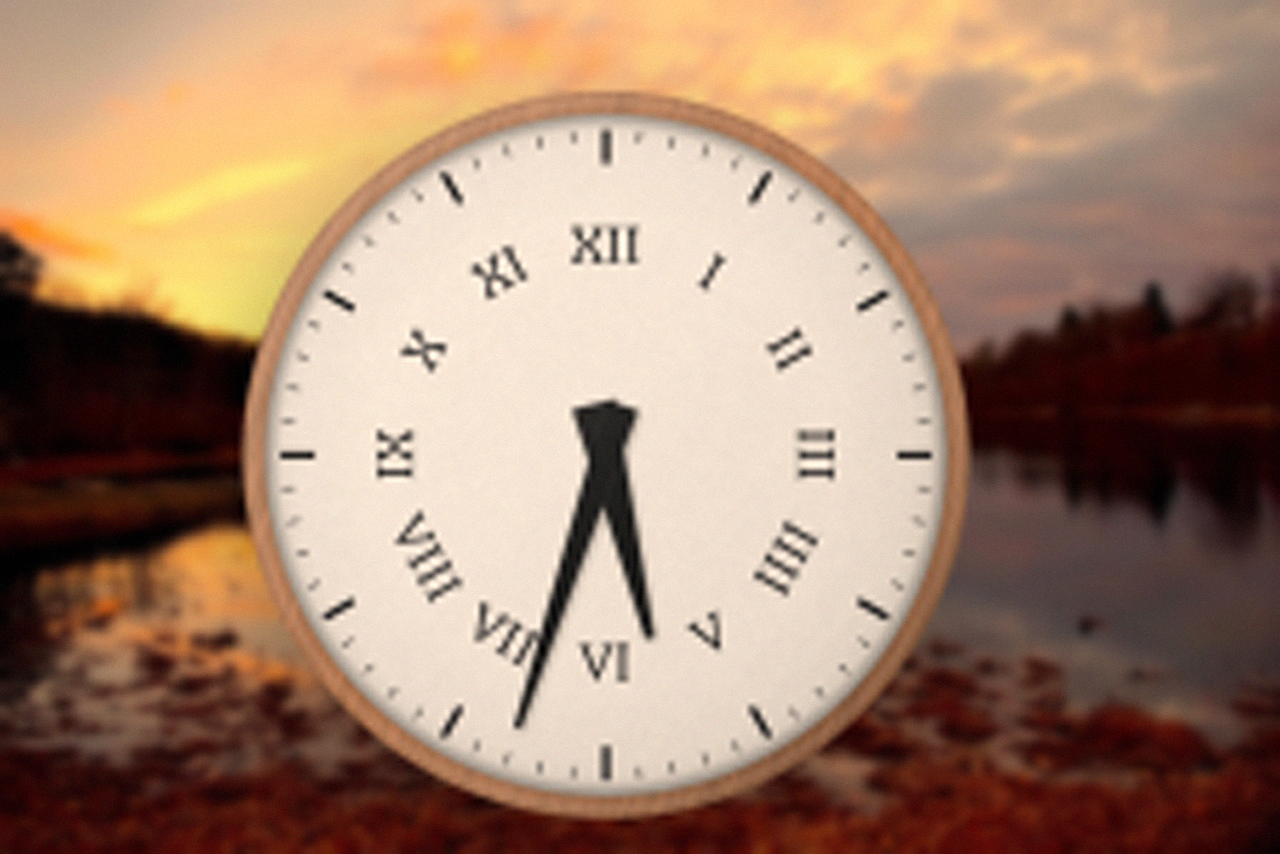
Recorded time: 5:33
